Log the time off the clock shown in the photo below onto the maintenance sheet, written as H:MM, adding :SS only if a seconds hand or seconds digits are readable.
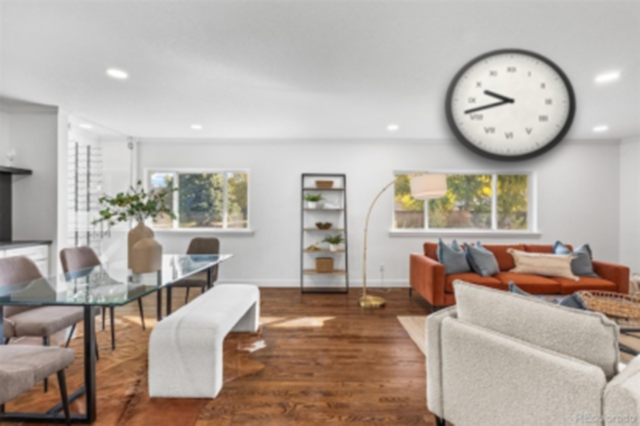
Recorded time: 9:42
